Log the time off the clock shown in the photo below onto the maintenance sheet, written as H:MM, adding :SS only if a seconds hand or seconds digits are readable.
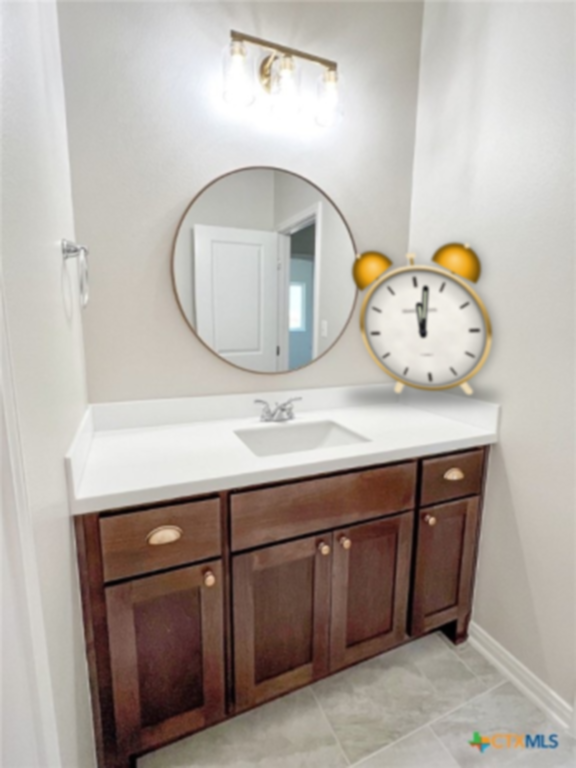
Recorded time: 12:02
